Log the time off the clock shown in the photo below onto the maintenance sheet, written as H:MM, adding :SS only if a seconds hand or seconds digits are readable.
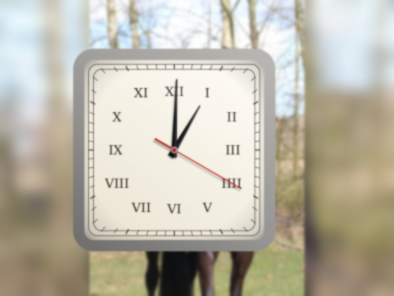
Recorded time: 1:00:20
